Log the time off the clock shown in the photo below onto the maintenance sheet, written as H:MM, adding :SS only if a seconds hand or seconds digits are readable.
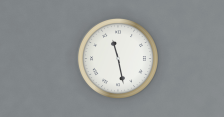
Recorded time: 11:28
